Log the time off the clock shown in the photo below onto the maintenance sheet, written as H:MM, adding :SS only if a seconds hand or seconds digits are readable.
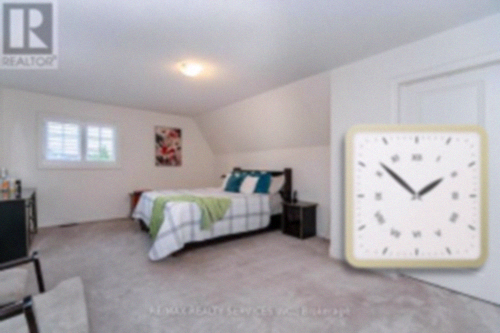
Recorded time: 1:52
